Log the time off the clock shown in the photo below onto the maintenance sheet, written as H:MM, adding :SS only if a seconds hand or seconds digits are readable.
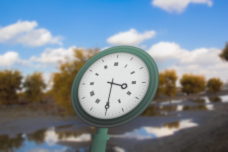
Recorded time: 3:30
